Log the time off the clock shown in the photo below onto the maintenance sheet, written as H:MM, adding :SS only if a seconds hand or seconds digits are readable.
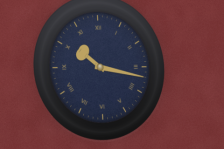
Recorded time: 10:17
